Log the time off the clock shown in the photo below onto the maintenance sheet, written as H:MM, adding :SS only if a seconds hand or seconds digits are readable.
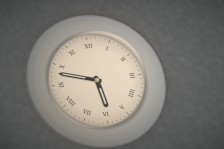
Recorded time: 5:48
